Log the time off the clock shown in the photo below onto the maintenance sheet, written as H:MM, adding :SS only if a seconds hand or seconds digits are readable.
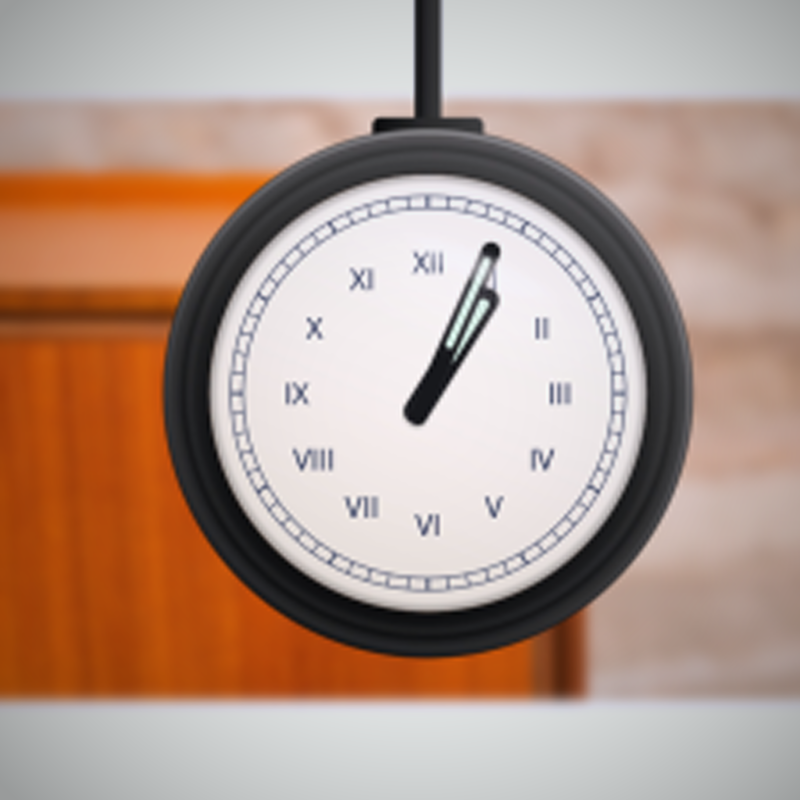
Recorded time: 1:04
